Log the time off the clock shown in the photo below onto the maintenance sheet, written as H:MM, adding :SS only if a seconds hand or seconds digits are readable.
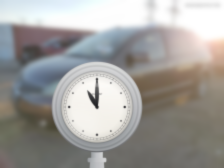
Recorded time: 11:00
